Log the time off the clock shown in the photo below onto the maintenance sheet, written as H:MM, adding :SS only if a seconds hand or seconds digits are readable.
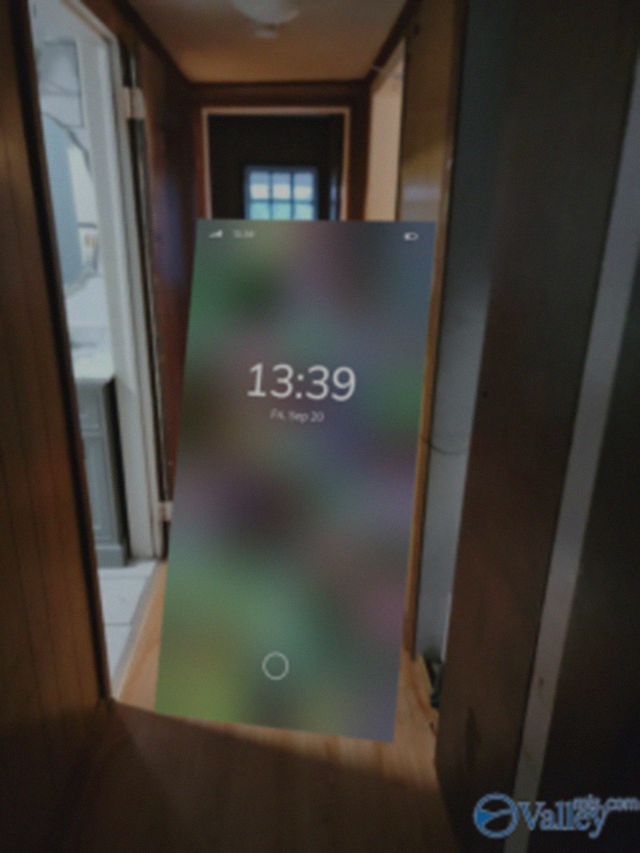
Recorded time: 13:39
